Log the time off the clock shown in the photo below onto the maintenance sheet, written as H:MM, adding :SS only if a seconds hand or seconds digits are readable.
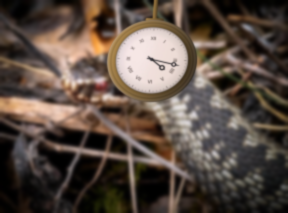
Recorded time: 4:17
